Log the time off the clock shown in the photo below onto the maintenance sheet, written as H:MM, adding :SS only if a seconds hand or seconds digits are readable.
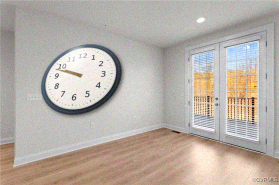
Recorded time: 9:48
